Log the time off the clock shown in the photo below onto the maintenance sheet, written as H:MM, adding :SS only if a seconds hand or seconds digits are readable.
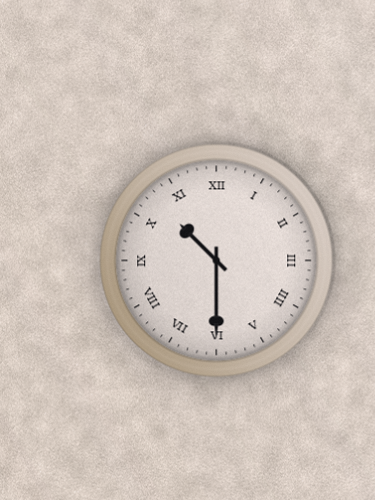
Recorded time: 10:30
